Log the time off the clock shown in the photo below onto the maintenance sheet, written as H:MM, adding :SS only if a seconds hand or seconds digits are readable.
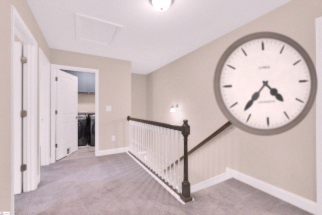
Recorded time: 4:37
